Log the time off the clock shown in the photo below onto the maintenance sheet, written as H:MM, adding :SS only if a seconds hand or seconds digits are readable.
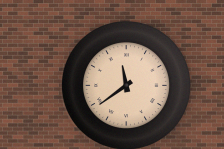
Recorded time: 11:39
